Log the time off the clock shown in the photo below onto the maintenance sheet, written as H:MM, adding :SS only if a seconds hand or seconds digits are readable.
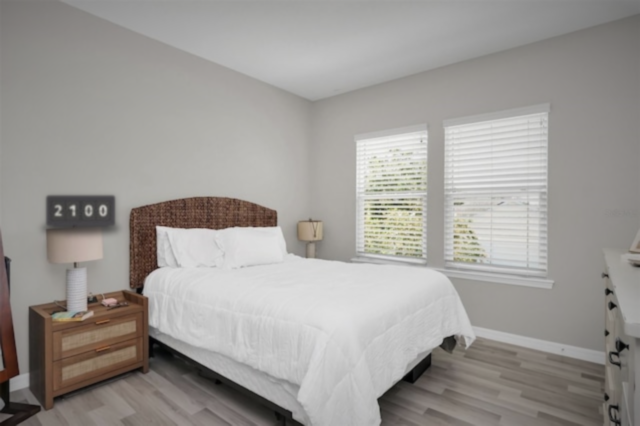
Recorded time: 21:00
